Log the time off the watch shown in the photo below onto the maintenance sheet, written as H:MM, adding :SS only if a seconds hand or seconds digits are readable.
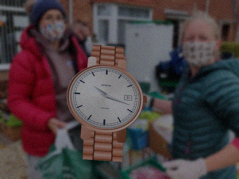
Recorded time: 10:18
